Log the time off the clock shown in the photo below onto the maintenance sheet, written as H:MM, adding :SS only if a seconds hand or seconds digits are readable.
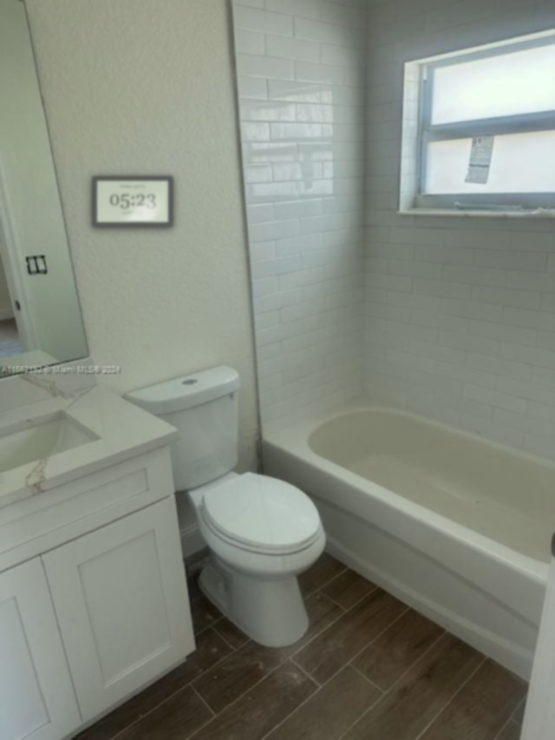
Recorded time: 5:23
